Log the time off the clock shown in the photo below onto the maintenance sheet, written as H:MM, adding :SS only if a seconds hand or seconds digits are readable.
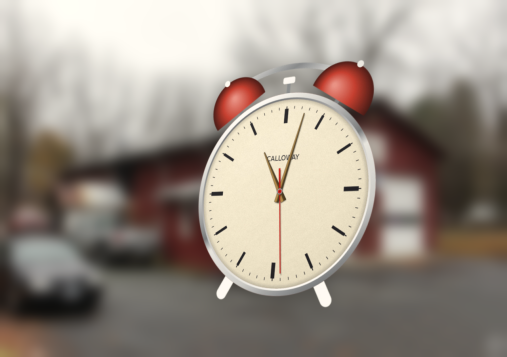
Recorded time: 11:02:29
